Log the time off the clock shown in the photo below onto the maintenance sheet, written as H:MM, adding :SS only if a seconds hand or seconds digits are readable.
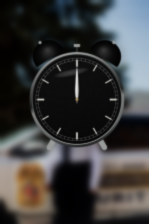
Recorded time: 12:00
